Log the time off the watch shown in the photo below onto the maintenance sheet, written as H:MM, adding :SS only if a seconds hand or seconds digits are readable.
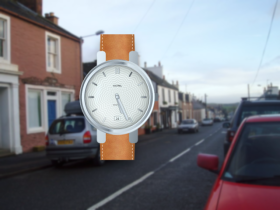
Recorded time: 5:26
